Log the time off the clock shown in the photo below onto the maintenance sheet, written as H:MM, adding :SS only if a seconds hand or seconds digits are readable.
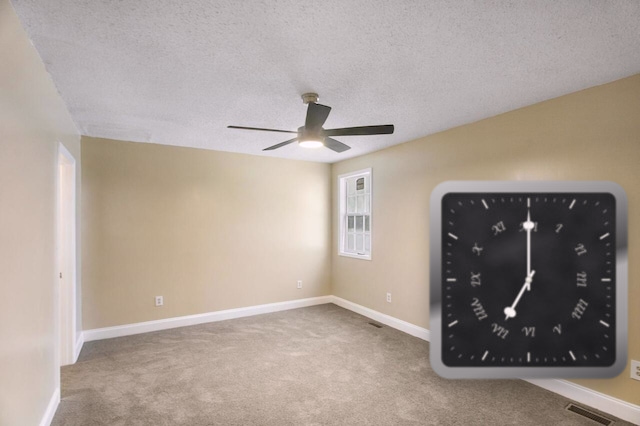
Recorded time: 7:00
